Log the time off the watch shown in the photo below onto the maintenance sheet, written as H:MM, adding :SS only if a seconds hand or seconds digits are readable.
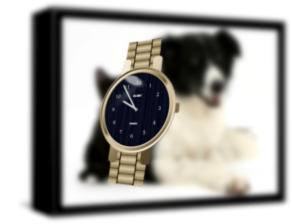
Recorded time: 9:54
